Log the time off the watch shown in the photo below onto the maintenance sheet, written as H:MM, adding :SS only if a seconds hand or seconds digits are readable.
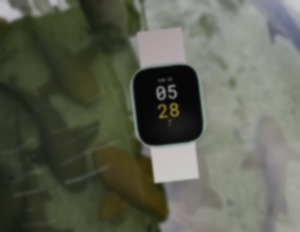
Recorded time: 5:28
